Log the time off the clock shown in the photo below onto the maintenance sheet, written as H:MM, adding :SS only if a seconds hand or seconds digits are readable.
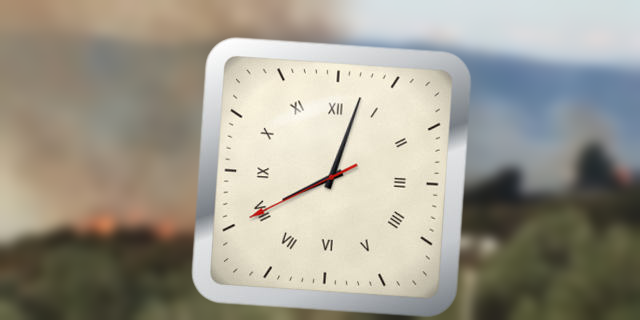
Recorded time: 8:02:40
